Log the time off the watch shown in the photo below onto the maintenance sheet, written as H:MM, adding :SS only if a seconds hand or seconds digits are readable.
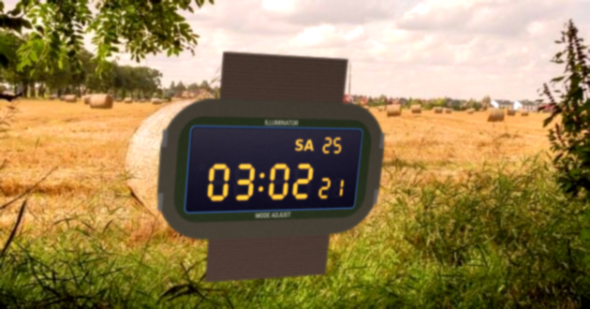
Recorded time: 3:02:21
